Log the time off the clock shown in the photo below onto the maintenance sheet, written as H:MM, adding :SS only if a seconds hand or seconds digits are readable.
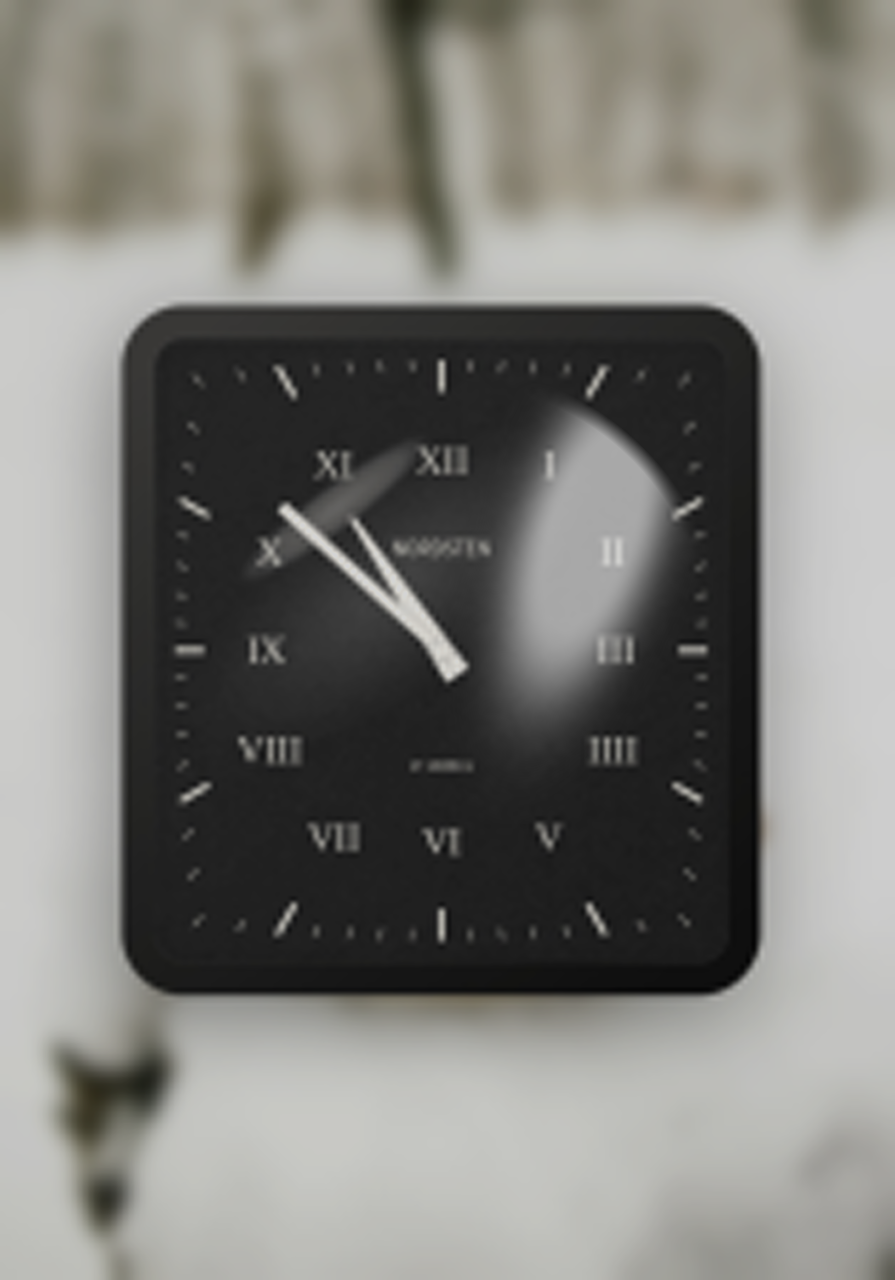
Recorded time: 10:52
